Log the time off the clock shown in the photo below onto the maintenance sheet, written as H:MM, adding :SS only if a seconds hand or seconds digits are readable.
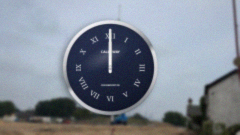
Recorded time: 12:00
